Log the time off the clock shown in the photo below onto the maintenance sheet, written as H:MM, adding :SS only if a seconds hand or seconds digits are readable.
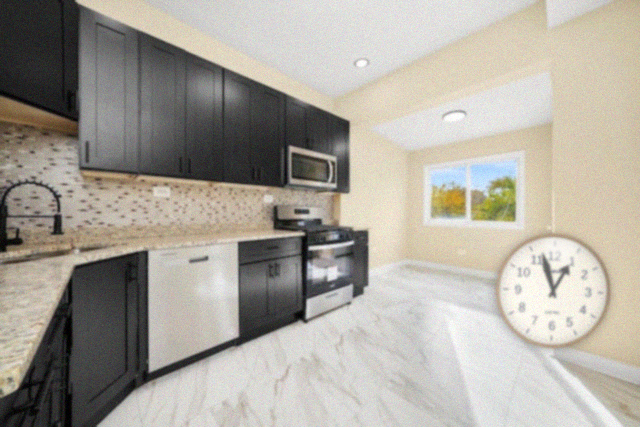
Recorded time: 12:57
